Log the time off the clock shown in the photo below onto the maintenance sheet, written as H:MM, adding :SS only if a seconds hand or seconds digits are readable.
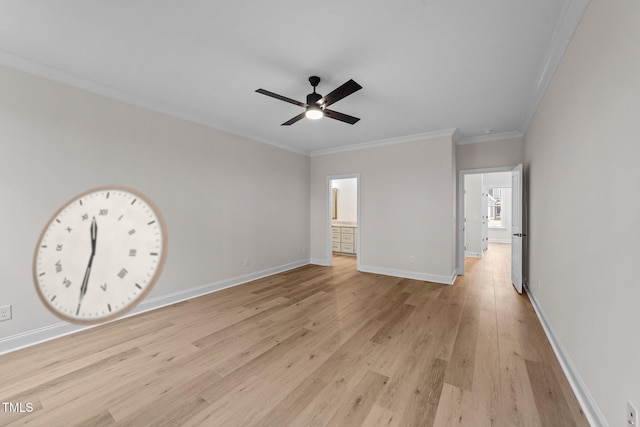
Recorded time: 11:30
